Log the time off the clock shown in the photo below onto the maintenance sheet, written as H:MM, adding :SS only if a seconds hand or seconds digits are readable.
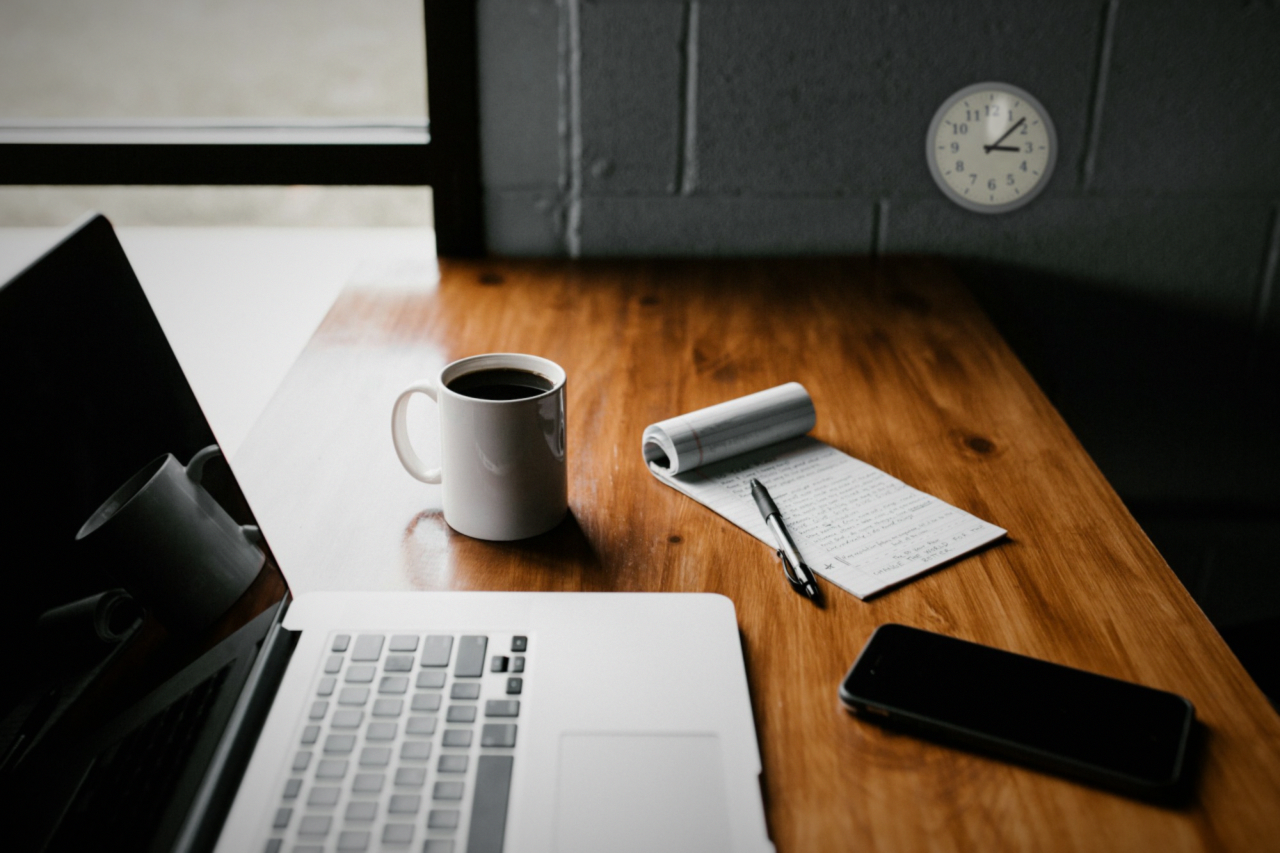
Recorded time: 3:08
